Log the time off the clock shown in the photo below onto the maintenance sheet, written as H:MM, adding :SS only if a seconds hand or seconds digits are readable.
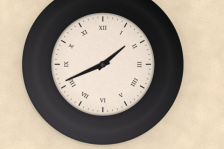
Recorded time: 1:41
